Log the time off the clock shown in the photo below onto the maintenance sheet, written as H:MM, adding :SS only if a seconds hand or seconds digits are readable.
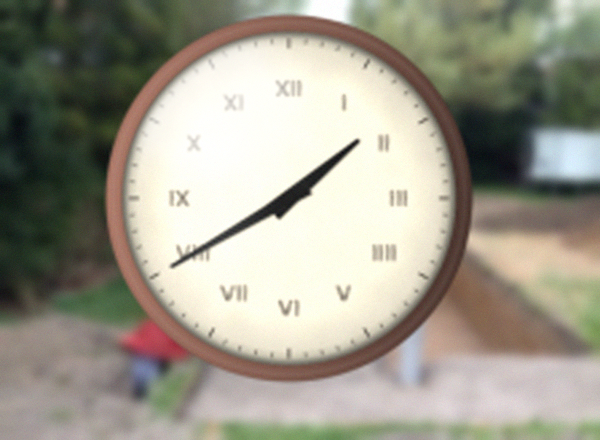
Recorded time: 1:40
